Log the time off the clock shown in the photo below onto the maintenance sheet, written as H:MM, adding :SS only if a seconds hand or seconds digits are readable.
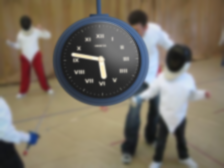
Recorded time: 5:47
